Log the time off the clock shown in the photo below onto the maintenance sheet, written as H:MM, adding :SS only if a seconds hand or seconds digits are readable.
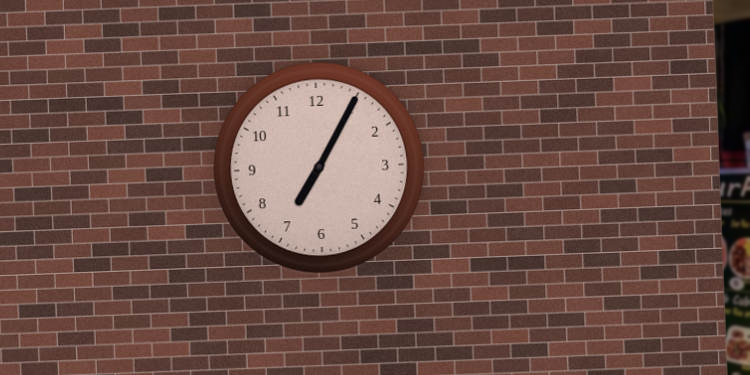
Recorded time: 7:05
